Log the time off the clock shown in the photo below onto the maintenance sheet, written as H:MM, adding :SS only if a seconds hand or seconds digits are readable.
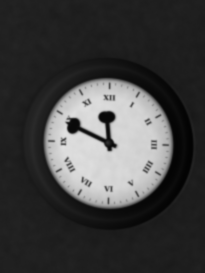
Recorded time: 11:49
